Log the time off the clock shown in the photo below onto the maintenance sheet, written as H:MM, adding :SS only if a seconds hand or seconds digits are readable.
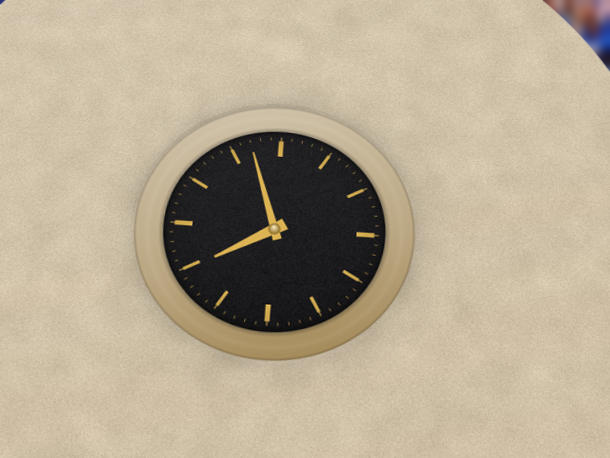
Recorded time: 7:57
